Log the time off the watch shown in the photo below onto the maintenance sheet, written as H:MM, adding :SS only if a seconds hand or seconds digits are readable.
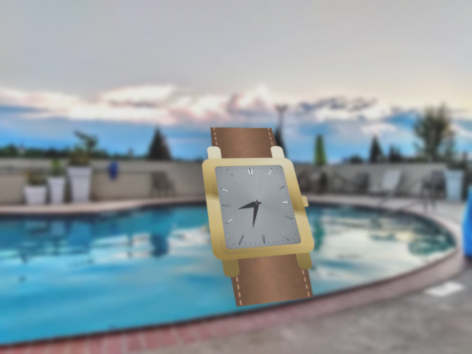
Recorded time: 8:33
